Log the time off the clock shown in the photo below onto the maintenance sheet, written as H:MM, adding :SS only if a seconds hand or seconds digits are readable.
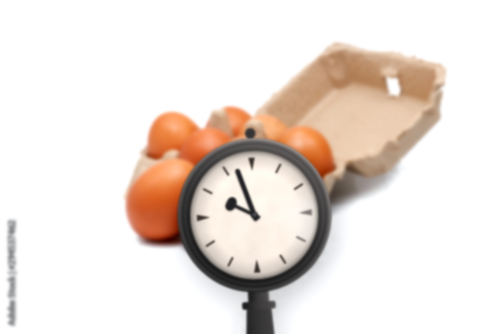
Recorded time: 9:57
